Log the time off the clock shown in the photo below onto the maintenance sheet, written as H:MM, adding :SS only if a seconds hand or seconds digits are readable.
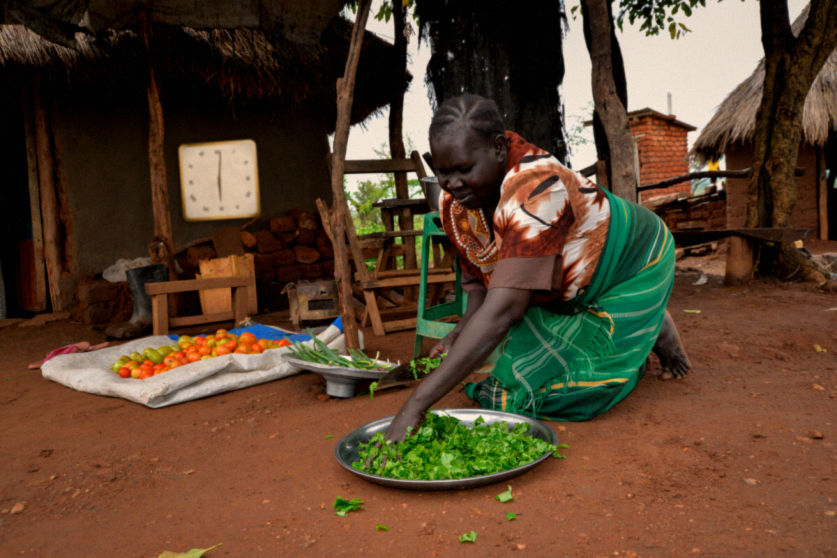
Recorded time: 6:01
